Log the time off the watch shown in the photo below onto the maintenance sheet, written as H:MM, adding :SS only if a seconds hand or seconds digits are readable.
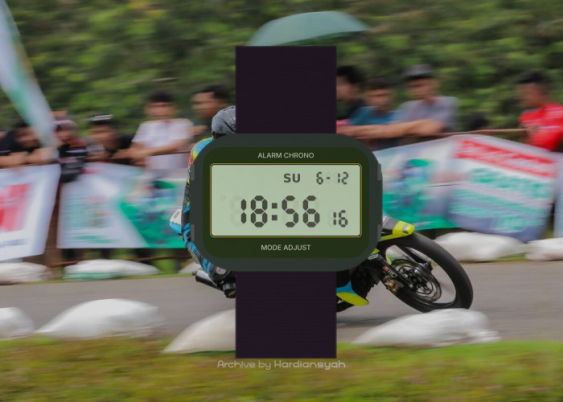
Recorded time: 18:56:16
